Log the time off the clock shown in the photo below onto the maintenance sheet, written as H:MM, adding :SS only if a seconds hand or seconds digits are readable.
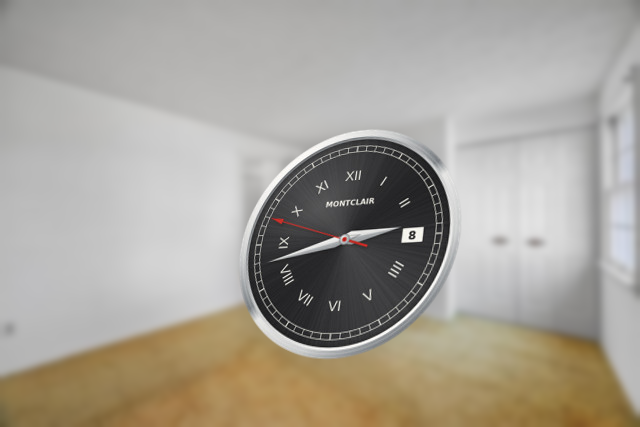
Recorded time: 2:42:48
